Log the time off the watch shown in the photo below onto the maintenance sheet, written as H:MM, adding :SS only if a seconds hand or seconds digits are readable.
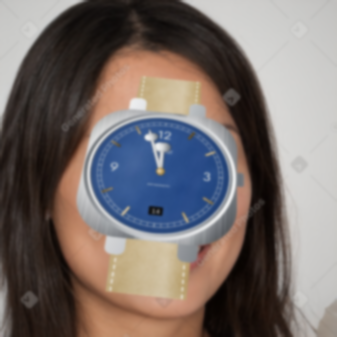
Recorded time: 11:57
